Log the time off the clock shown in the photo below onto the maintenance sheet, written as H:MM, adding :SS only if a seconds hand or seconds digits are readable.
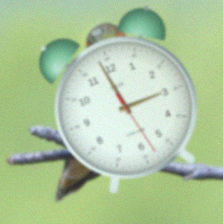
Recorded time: 2:58:28
